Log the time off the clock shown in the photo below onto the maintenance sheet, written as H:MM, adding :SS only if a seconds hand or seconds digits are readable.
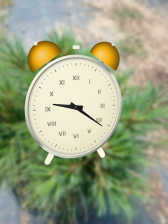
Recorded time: 9:21
